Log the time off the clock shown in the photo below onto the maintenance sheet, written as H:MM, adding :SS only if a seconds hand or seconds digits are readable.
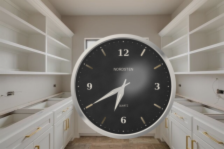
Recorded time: 6:40
